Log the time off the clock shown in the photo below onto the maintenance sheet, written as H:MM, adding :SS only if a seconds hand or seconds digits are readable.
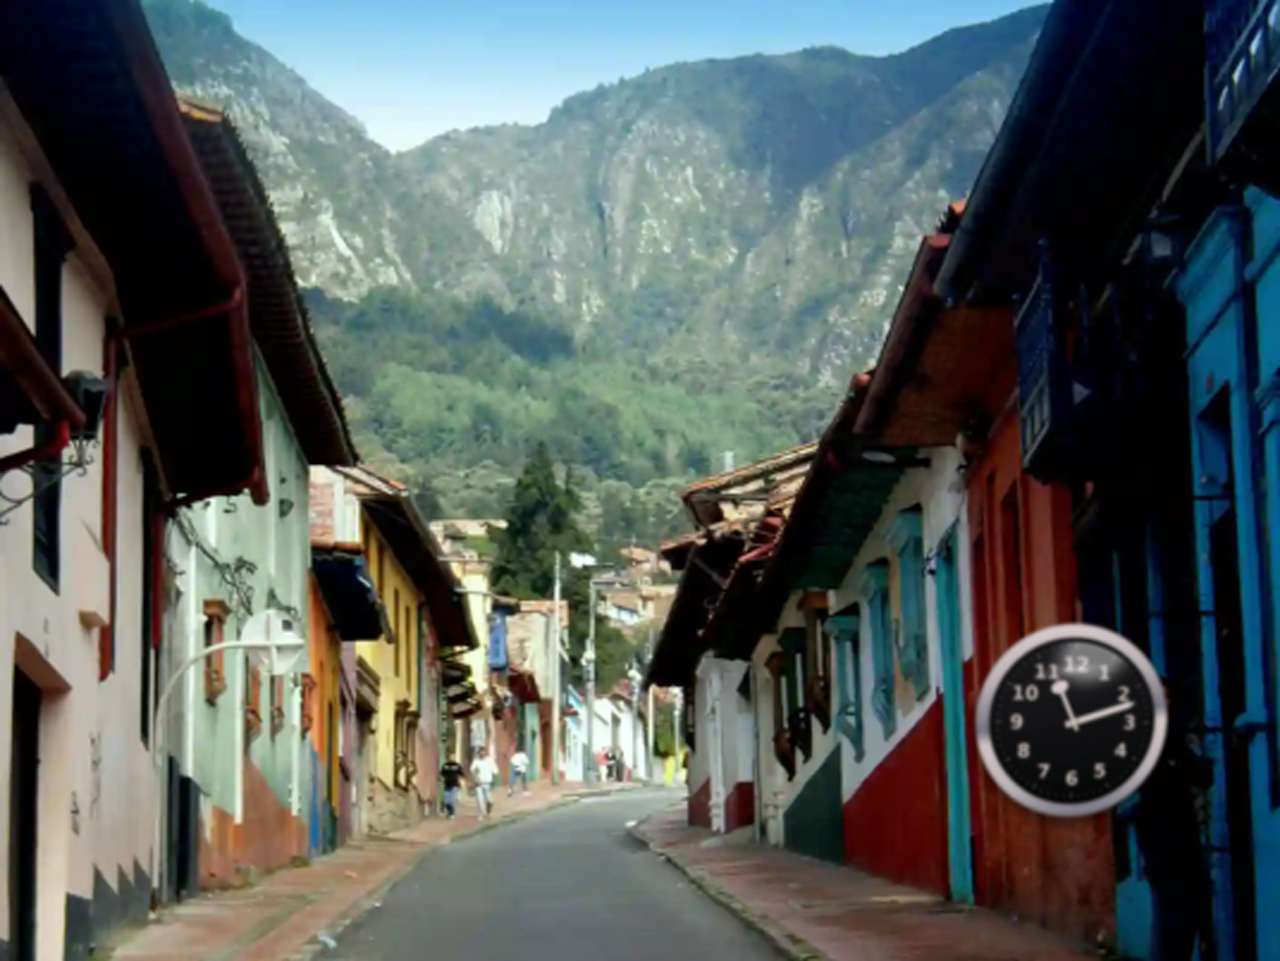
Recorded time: 11:12
